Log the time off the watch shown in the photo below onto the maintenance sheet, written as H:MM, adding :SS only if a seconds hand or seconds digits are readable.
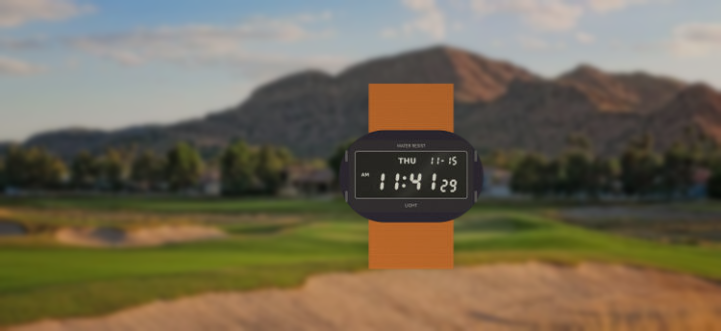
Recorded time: 11:41:29
